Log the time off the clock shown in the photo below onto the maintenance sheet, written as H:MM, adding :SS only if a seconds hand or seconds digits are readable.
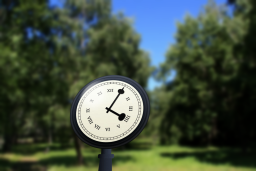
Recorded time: 4:05
